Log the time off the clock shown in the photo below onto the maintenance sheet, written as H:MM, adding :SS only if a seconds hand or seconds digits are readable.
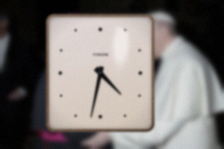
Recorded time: 4:32
